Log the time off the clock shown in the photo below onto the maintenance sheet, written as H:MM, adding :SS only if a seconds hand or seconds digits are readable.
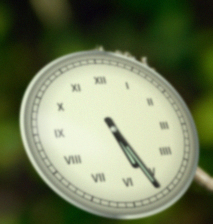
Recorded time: 5:26
